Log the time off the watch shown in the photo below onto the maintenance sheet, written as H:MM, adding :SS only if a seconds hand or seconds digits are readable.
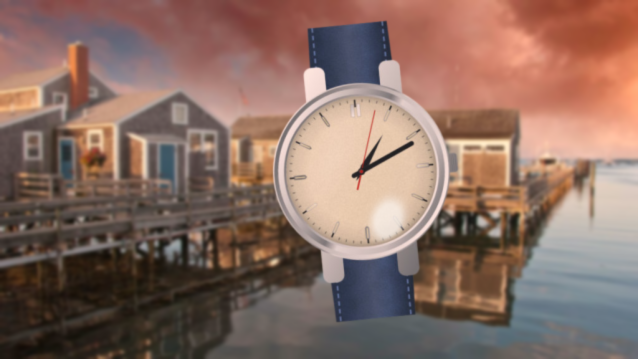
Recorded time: 1:11:03
